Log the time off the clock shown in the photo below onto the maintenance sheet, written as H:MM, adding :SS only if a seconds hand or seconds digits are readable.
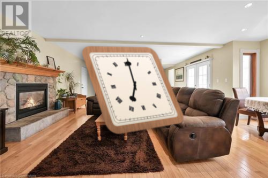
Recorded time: 7:01
